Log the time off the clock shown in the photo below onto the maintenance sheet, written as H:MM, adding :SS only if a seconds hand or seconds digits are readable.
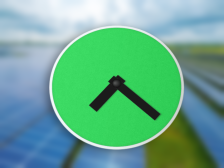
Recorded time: 7:22
